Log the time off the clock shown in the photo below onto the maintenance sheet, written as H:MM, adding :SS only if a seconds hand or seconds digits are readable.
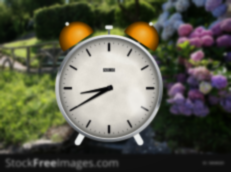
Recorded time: 8:40
